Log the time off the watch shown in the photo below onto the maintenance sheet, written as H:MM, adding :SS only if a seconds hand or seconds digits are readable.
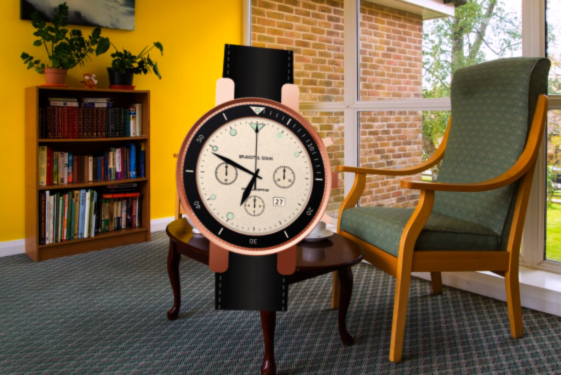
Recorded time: 6:49
